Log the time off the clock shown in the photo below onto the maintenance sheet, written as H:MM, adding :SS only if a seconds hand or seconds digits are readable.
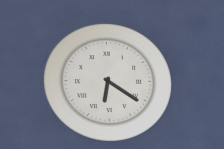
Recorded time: 6:21
